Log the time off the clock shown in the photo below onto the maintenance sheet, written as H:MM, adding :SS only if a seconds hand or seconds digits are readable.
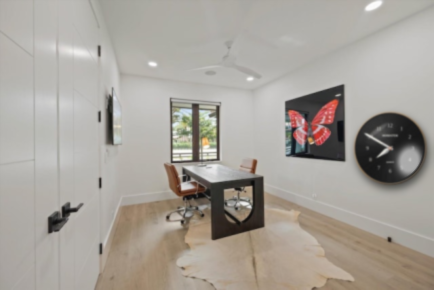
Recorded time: 7:50
